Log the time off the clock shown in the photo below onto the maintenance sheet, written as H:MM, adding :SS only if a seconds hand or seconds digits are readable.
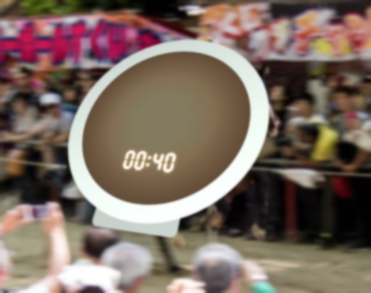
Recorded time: 0:40
